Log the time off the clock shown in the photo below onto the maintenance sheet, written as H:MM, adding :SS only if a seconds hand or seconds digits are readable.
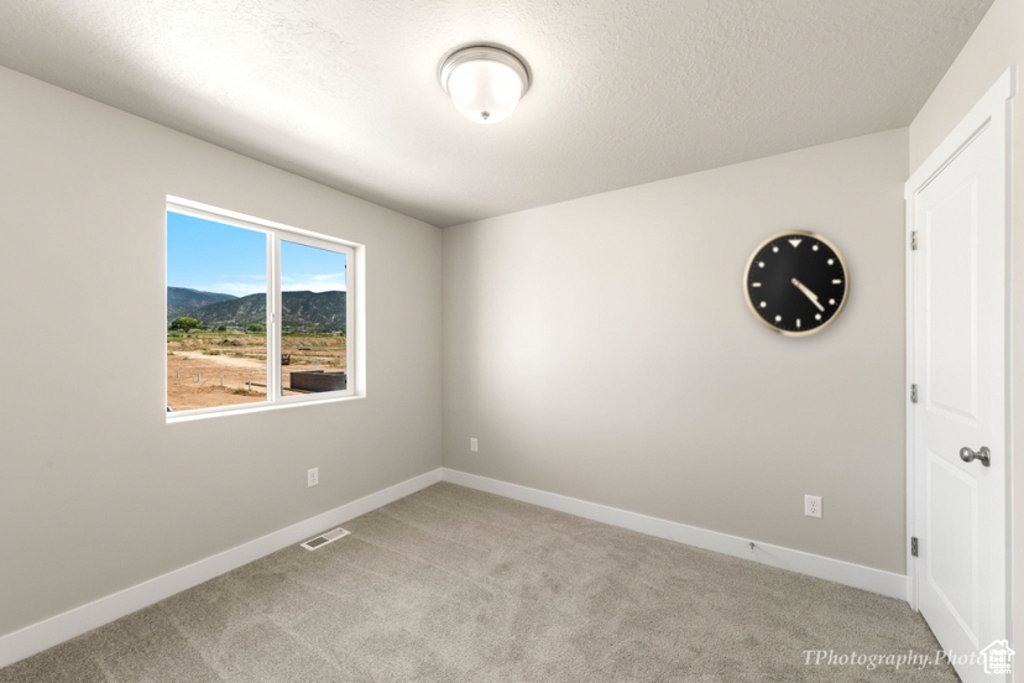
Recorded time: 4:23
